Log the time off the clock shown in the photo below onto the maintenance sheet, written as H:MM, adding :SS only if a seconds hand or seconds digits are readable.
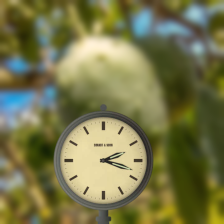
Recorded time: 2:18
